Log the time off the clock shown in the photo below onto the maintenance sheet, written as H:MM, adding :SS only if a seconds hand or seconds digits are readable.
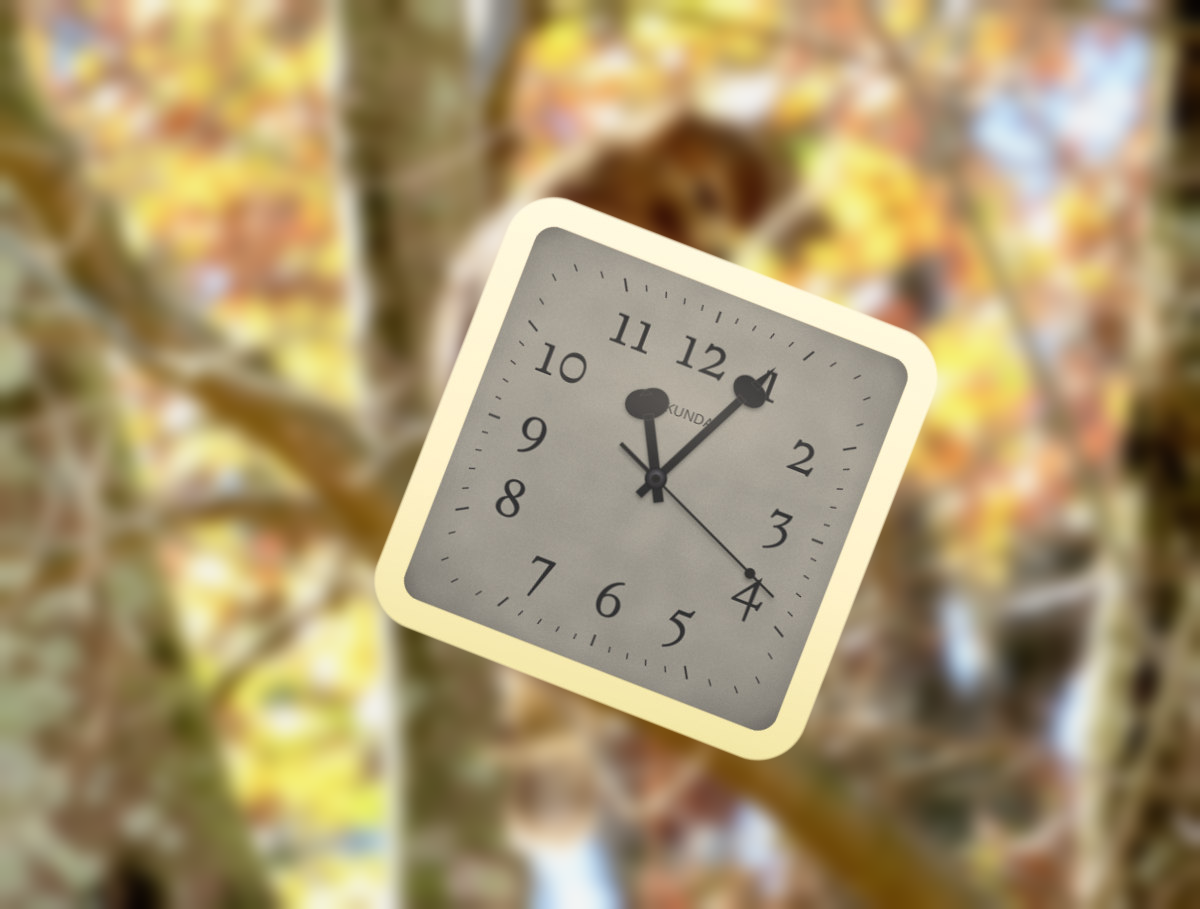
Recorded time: 11:04:19
